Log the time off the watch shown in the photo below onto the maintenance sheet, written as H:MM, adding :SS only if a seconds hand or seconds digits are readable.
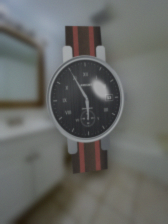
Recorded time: 5:55
